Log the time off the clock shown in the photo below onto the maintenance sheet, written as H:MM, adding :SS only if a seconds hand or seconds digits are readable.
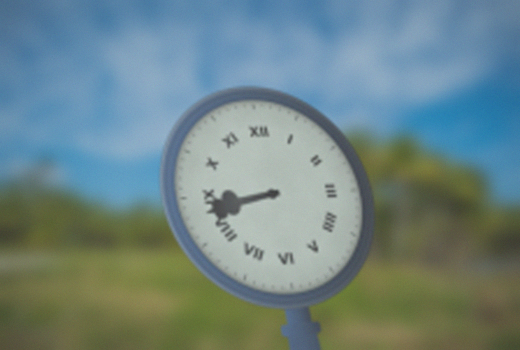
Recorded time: 8:43
